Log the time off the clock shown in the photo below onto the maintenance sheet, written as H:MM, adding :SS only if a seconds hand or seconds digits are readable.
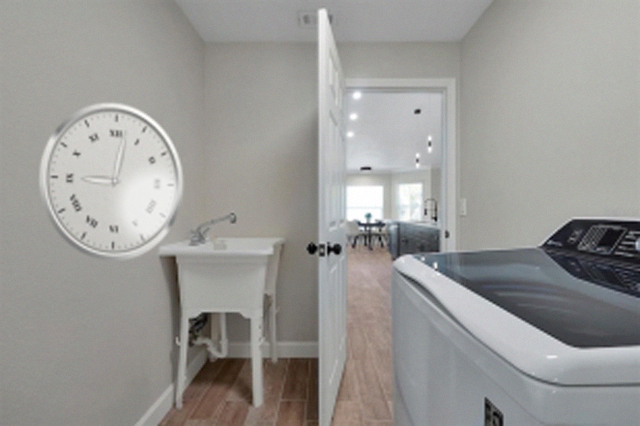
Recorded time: 9:02
